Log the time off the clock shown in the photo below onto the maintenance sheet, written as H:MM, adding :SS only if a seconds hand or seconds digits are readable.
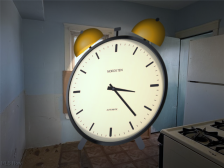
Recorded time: 3:23
